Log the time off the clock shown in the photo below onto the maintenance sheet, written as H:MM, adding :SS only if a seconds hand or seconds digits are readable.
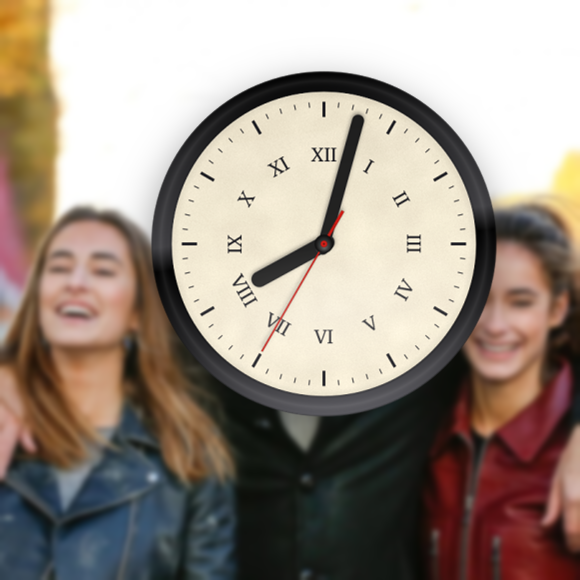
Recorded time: 8:02:35
